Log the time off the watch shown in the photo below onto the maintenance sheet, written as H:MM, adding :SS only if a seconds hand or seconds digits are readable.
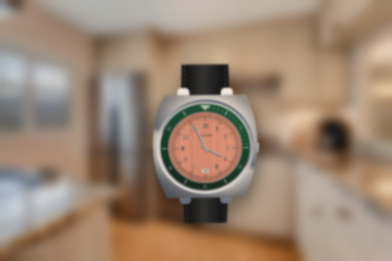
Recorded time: 3:56
